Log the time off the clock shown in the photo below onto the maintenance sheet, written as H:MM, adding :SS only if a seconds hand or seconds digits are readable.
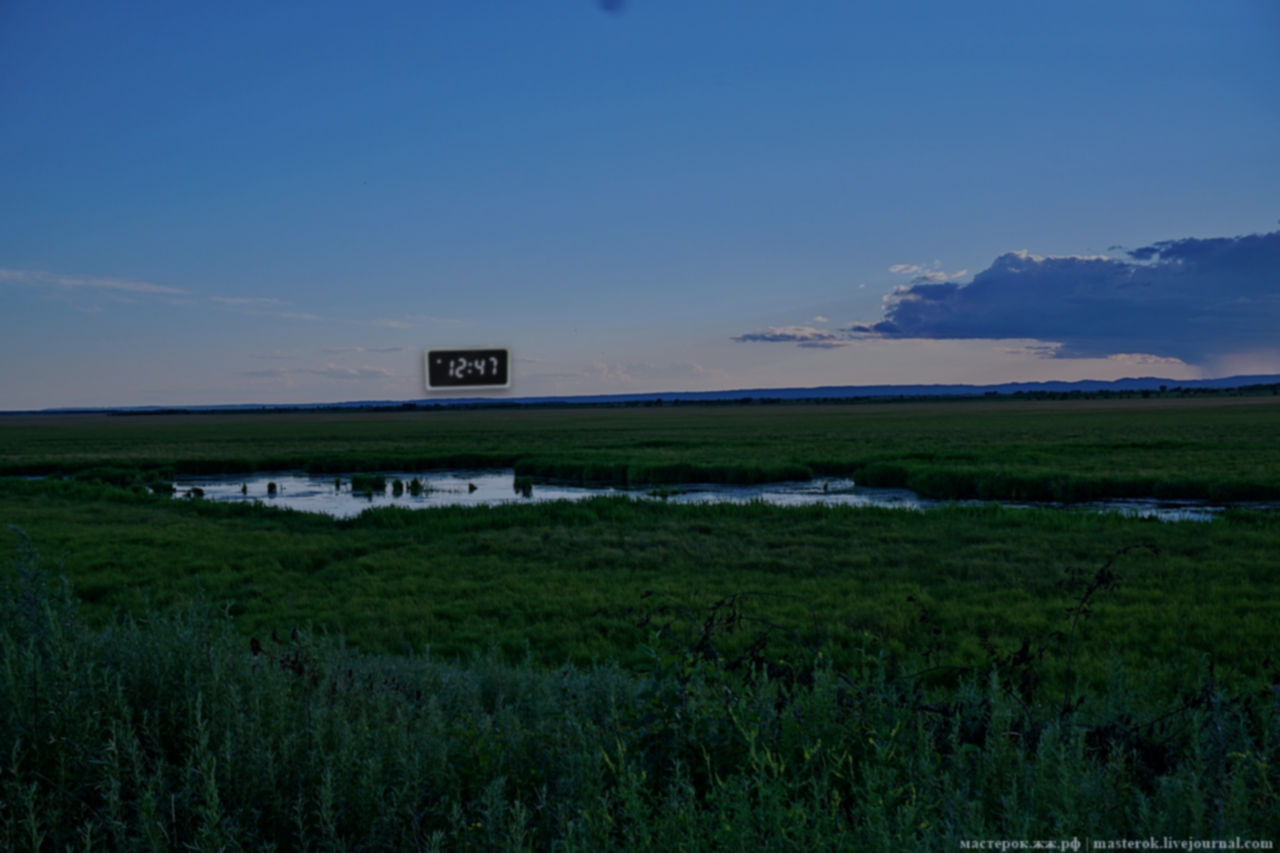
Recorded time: 12:47
